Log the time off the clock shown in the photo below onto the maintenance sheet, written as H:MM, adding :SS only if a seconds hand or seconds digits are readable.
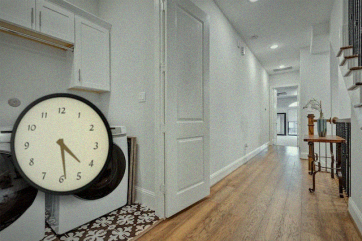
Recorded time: 4:29
